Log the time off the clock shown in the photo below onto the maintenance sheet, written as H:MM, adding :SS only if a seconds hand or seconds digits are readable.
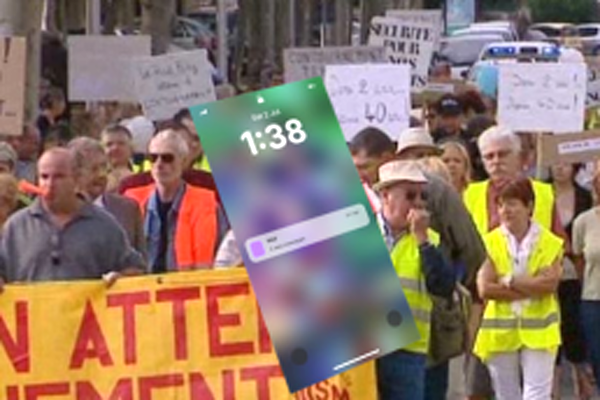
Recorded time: 1:38
